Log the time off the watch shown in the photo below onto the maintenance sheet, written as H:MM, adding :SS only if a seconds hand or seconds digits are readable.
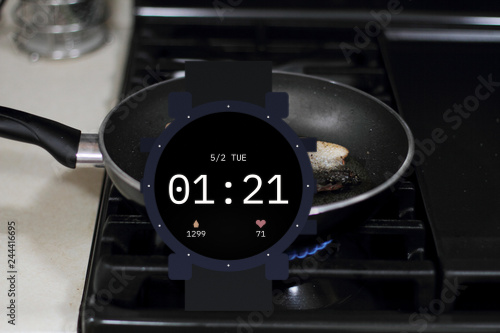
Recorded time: 1:21
